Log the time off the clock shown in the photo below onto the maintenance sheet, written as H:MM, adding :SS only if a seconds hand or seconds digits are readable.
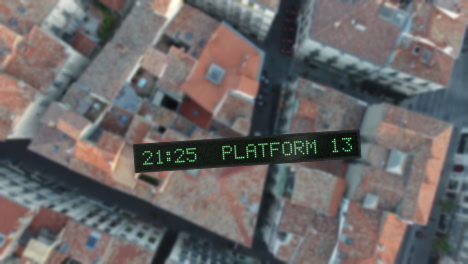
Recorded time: 21:25
